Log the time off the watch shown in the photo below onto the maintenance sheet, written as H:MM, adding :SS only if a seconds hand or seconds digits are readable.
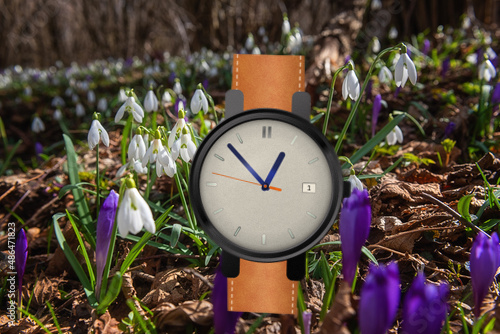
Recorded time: 12:52:47
